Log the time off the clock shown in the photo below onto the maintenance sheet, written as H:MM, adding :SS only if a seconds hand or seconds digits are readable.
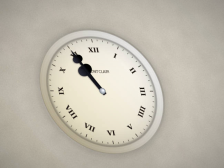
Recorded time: 10:55
